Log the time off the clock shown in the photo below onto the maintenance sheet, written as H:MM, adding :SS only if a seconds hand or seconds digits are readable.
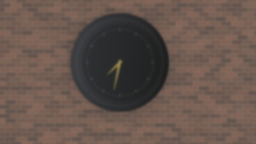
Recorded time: 7:32
